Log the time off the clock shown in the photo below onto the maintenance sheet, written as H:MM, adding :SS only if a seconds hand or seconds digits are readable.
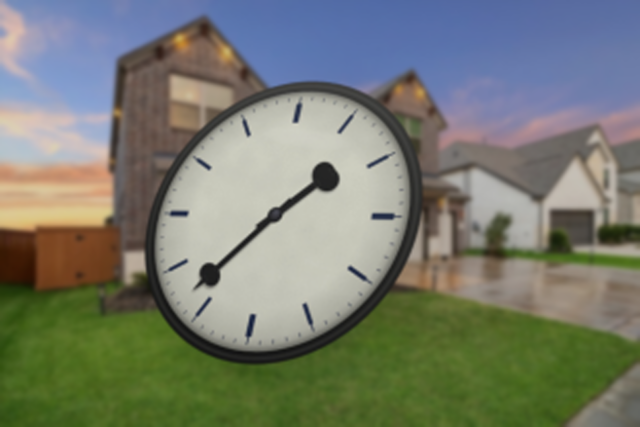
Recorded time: 1:37
